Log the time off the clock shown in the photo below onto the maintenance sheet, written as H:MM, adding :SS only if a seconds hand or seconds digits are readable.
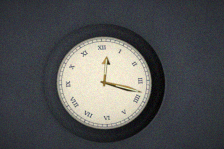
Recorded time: 12:18
